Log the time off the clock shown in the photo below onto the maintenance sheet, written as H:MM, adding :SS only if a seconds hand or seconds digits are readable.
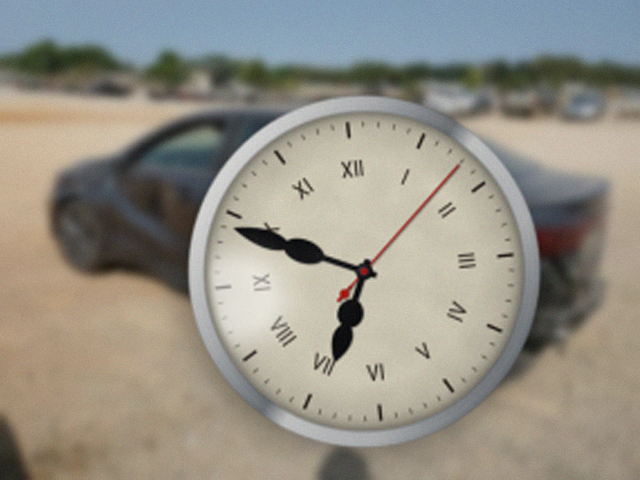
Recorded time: 6:49:08
